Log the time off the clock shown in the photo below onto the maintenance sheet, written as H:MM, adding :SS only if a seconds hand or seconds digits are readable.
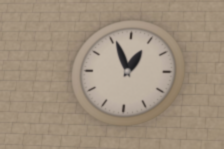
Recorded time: 12:56
